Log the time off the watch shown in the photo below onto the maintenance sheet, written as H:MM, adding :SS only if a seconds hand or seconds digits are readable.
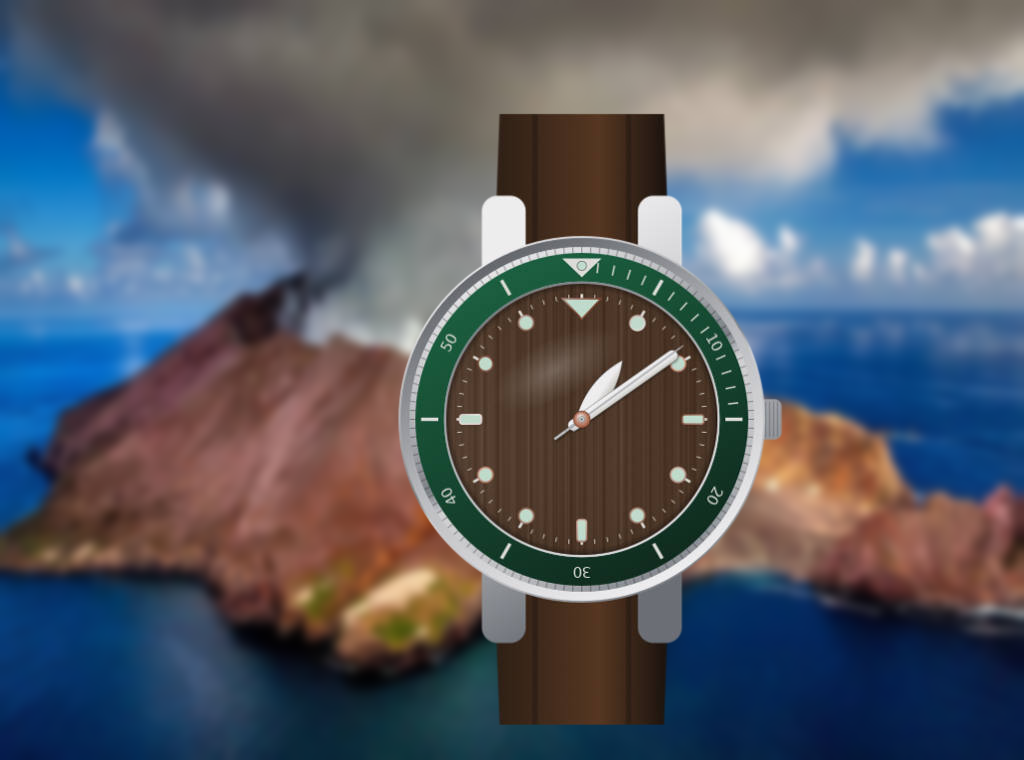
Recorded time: 1:09:09
